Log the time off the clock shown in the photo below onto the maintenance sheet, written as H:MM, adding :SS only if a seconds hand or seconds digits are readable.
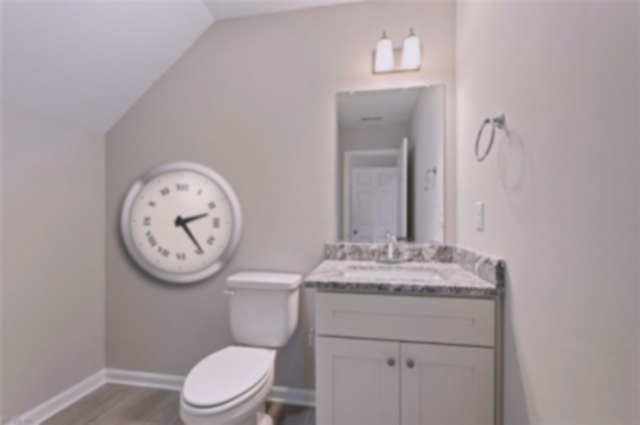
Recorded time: 2:24
